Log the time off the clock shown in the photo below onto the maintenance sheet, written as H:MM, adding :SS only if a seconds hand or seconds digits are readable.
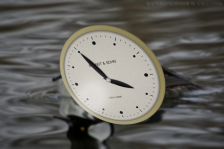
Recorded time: 3:55
